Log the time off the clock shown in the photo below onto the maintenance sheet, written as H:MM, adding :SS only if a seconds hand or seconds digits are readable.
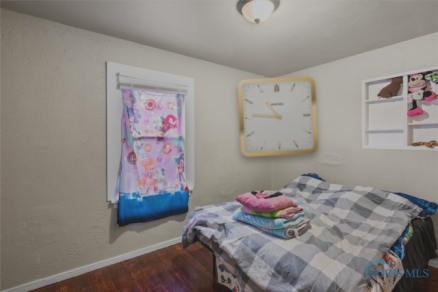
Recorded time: 10:46
